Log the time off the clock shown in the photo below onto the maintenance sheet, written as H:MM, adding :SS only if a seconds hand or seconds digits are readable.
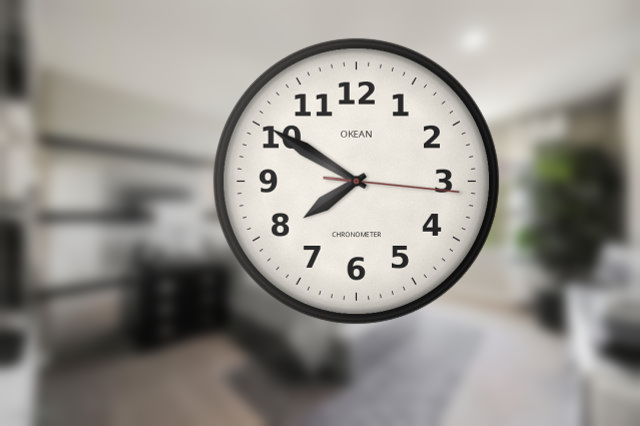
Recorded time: 7:50:16
